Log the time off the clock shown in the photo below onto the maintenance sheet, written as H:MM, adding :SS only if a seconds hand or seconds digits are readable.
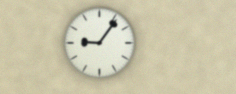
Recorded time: 9:06
